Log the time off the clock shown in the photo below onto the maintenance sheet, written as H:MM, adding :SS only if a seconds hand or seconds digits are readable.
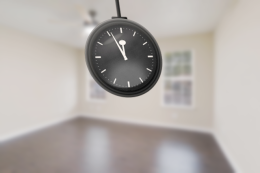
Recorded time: 11:56
